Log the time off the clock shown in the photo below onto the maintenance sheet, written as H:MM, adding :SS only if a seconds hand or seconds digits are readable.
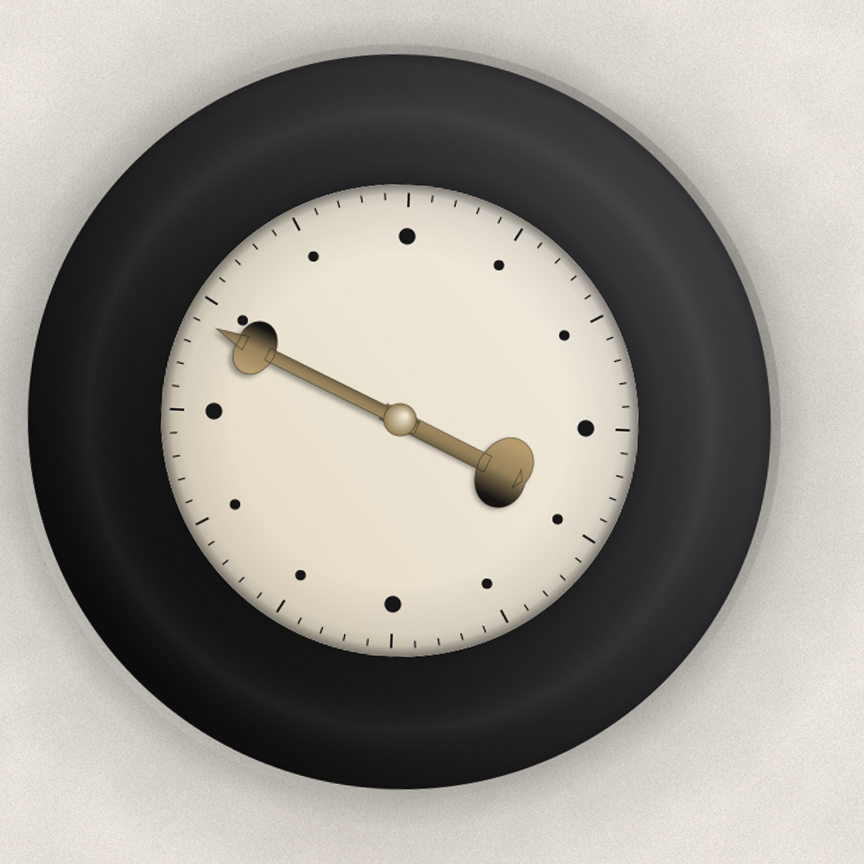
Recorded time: 3:49
